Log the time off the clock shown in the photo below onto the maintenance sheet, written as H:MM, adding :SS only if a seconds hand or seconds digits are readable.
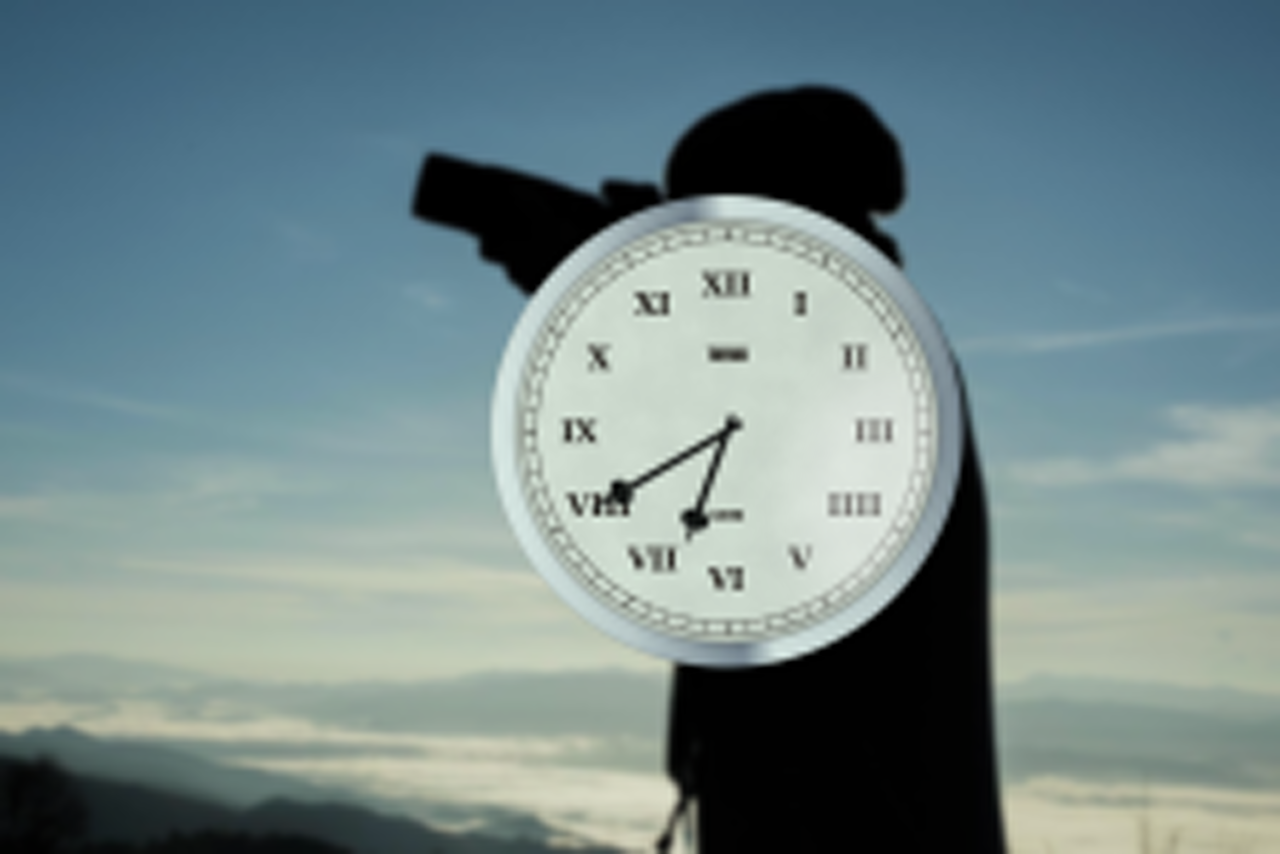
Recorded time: 6:40
